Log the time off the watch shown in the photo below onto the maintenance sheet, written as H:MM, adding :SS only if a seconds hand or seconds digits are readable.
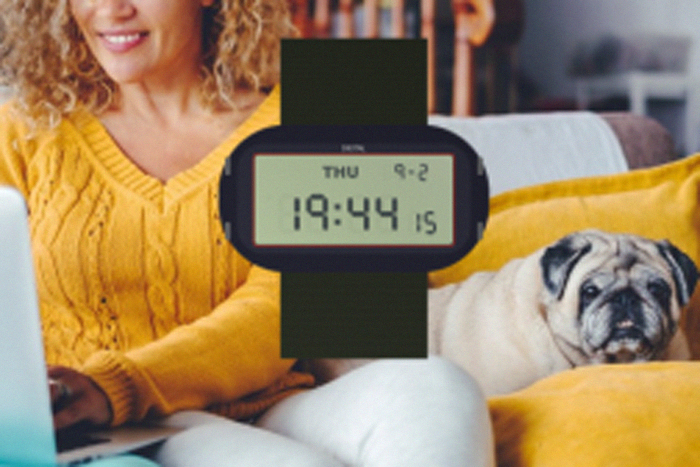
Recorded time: 19:44:15
